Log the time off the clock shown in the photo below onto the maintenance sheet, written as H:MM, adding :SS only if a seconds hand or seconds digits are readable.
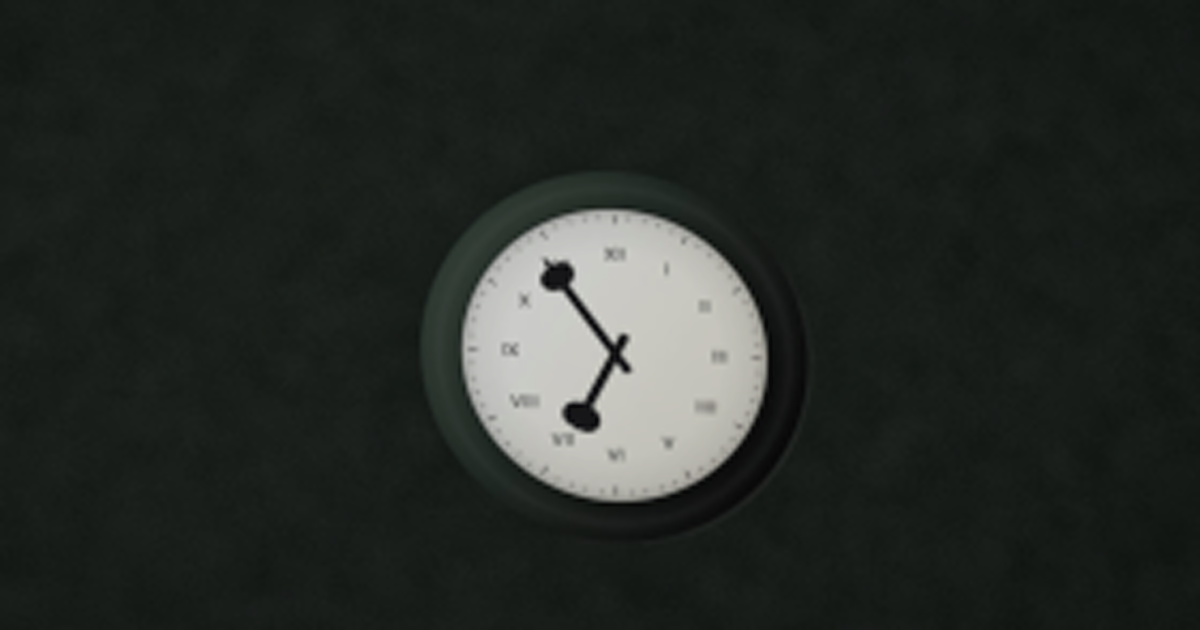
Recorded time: 6:54
